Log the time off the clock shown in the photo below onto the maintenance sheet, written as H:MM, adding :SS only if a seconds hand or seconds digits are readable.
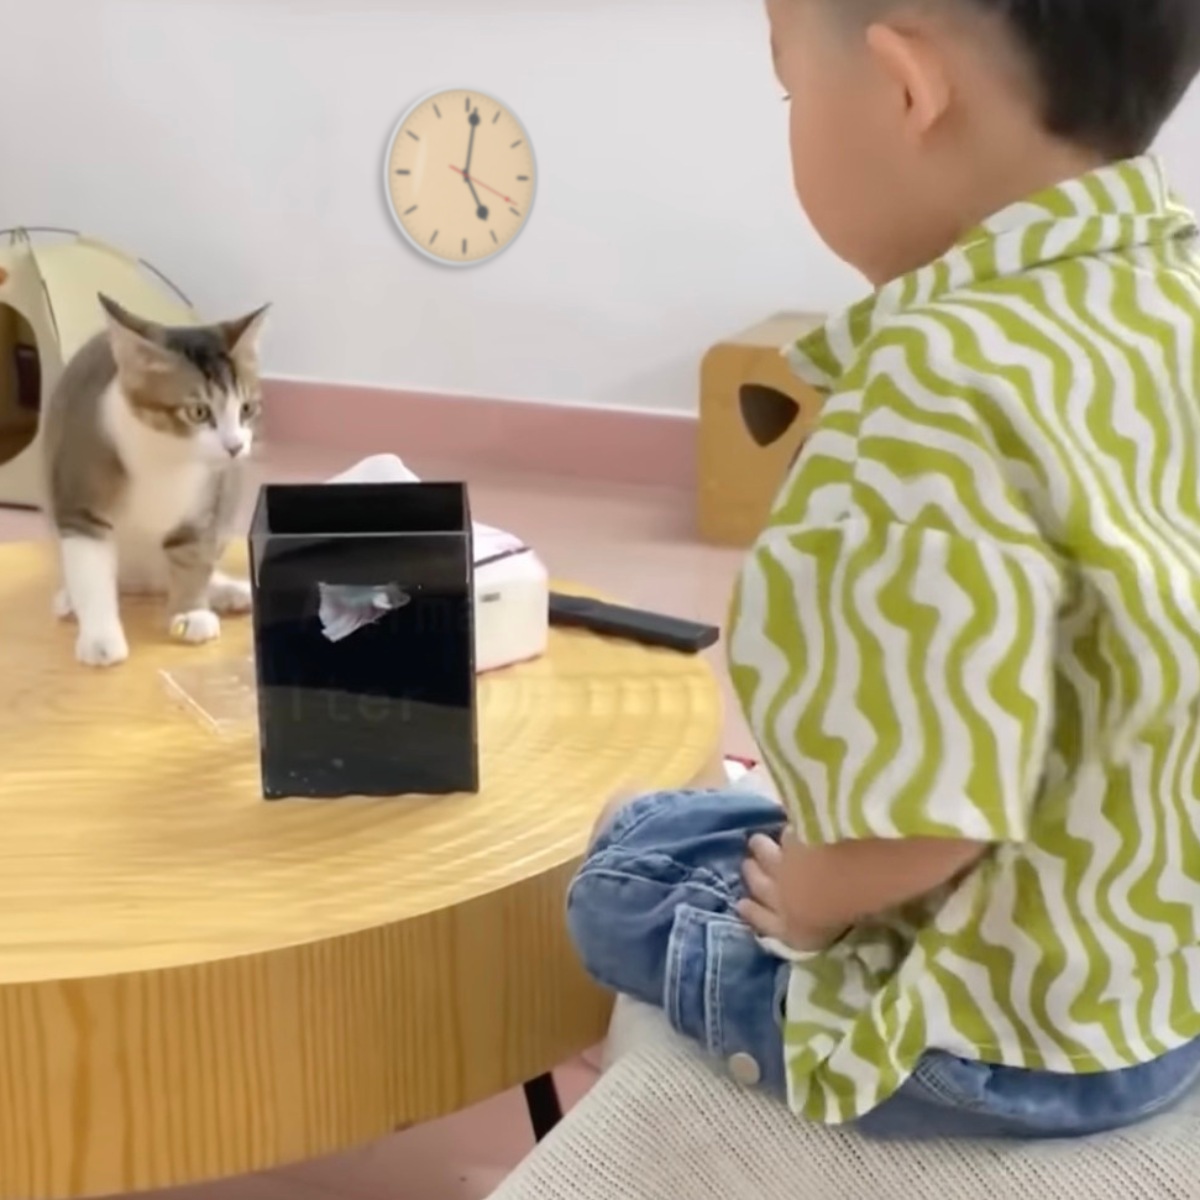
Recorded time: 5:01:19
